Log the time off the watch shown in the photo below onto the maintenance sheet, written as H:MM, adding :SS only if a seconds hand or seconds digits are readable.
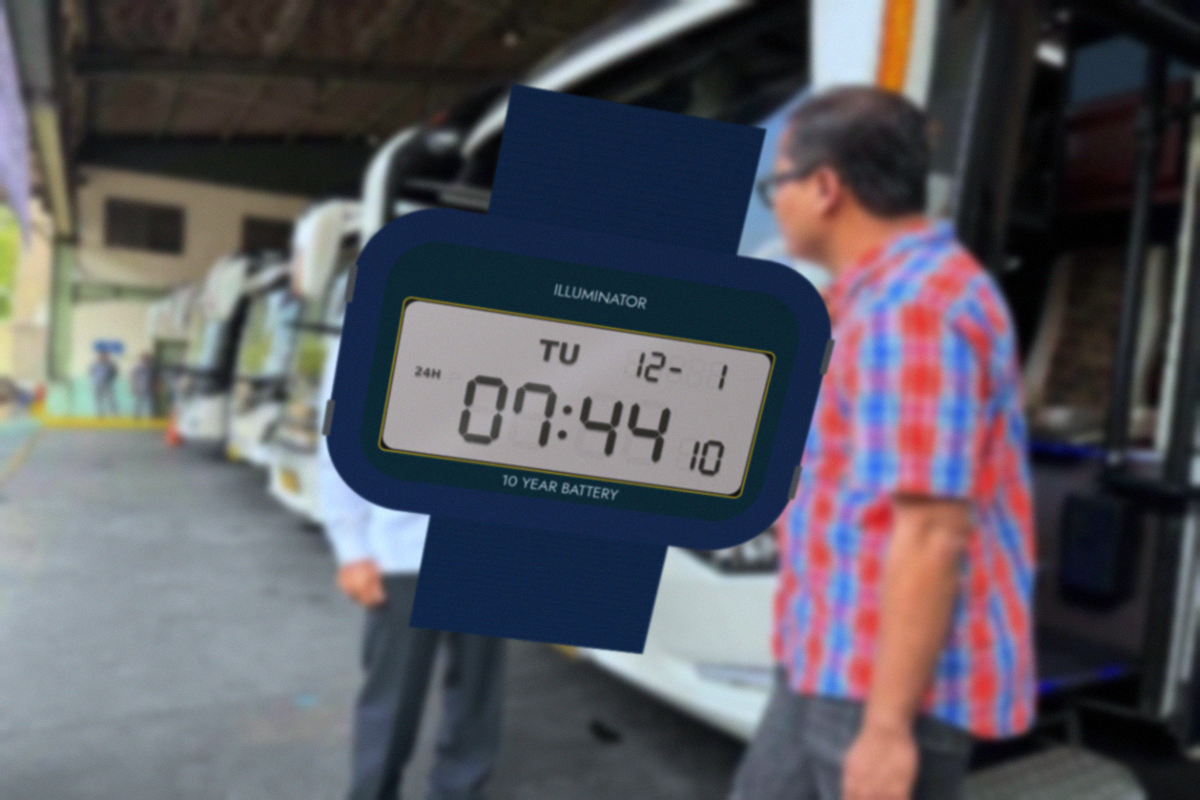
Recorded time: 7:44:10
